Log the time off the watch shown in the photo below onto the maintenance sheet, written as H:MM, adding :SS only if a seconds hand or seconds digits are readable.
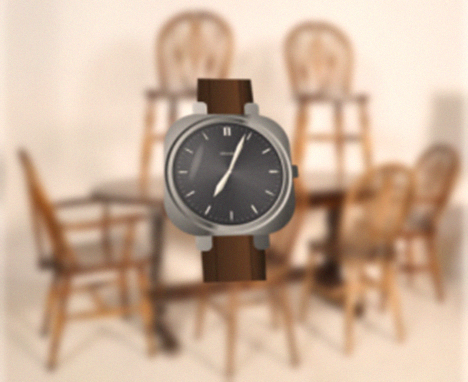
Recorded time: 7:04
